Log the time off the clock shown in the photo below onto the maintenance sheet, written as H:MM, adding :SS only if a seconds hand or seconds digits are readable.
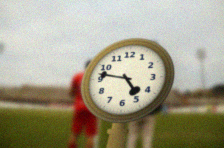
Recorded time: 4:47
